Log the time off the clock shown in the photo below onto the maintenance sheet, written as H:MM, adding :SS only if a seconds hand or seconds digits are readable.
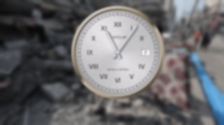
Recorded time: 11:06
